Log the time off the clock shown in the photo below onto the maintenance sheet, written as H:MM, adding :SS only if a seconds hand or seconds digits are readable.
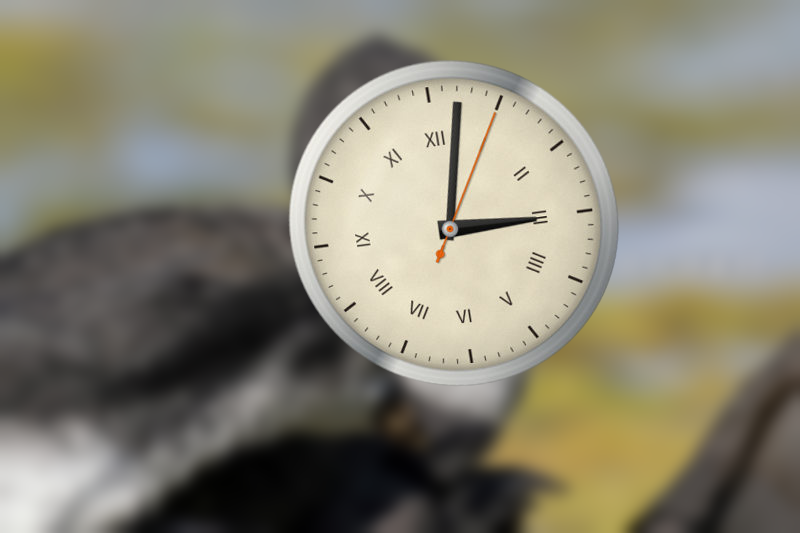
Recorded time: 3:02:05
